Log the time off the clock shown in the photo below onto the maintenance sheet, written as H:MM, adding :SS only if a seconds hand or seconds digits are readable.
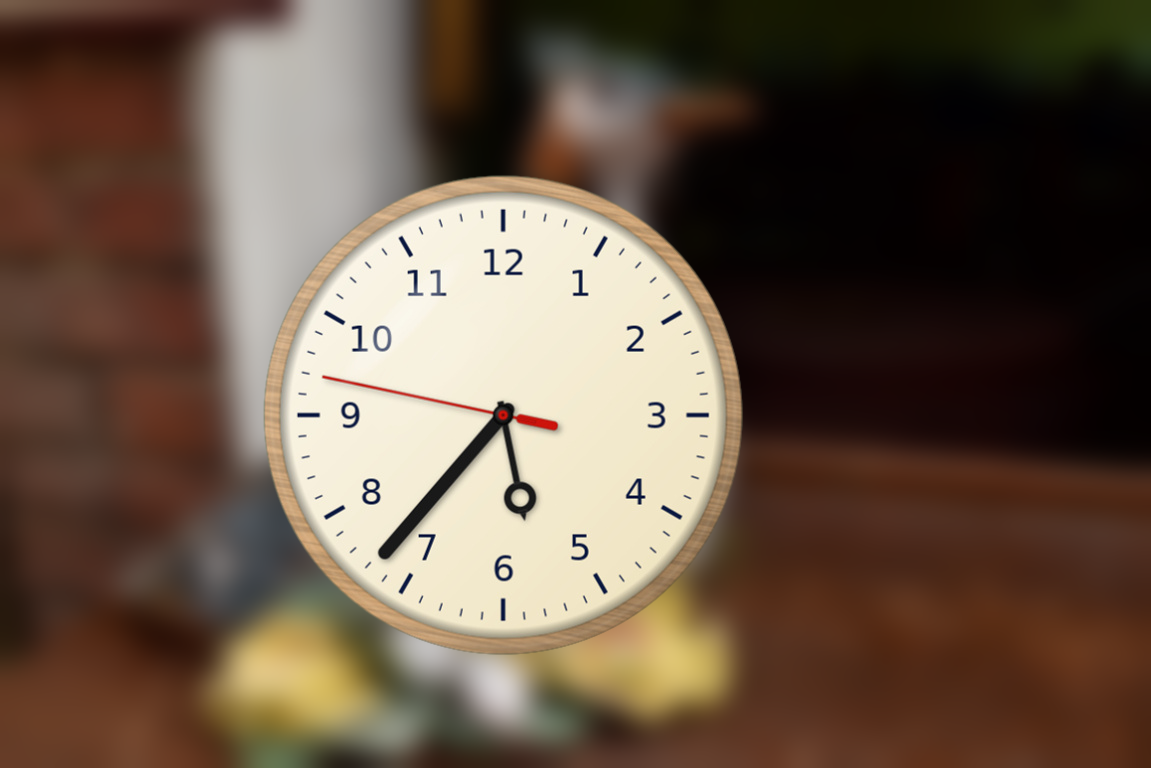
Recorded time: 5:36:47
